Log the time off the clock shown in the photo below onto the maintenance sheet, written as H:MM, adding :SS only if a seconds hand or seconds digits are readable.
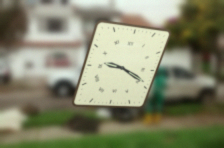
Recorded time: 9:19
